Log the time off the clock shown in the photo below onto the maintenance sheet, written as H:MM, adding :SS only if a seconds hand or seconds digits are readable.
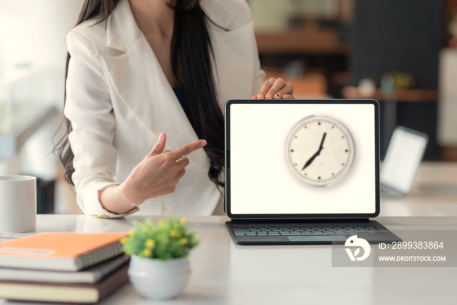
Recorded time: 12:37
